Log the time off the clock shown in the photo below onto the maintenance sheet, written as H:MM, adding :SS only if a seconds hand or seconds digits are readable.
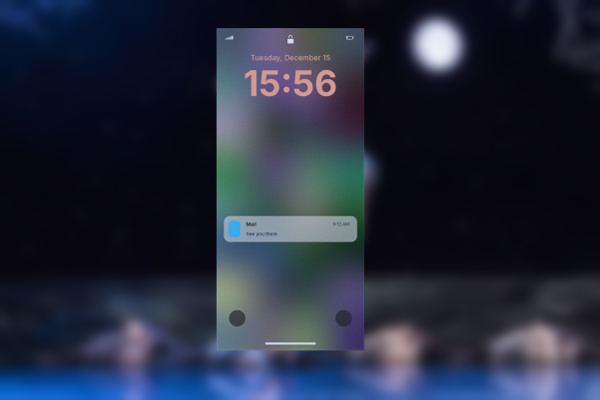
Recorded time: 15:56
